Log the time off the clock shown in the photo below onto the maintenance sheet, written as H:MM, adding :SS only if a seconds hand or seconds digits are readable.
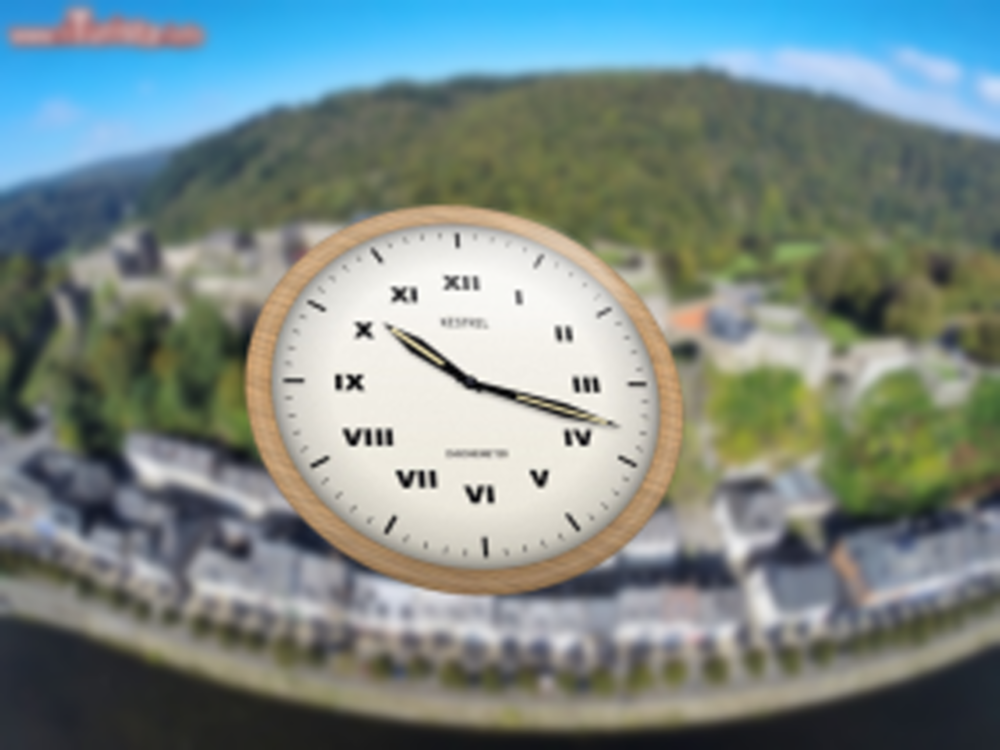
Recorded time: 10:18
